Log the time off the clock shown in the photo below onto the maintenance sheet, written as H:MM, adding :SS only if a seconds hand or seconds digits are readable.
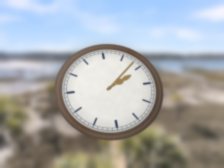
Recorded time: 2:08
